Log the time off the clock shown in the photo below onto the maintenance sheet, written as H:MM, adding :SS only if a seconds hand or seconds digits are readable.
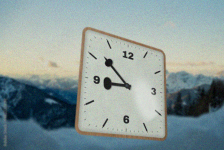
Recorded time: 8:52
